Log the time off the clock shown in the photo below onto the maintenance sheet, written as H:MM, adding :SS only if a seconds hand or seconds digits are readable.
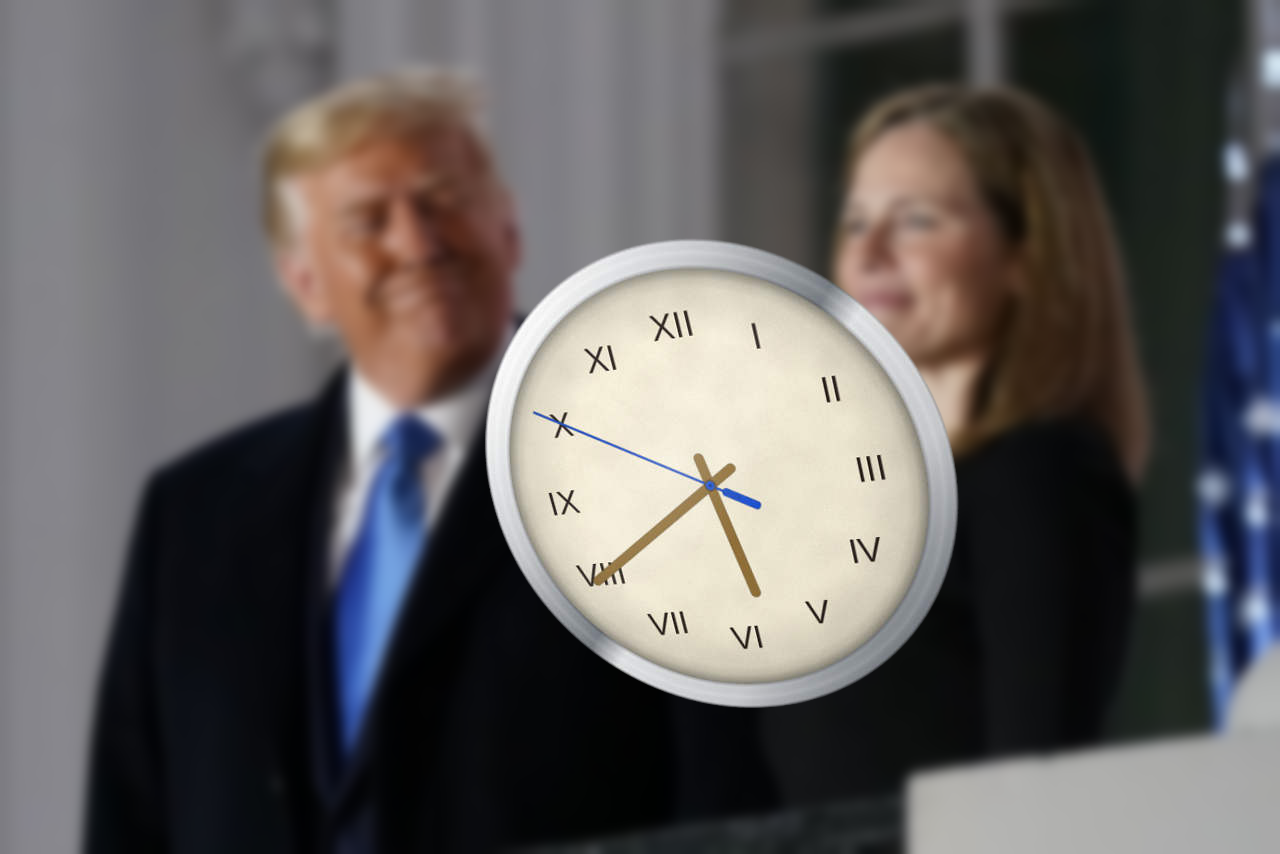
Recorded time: 5:39:50
